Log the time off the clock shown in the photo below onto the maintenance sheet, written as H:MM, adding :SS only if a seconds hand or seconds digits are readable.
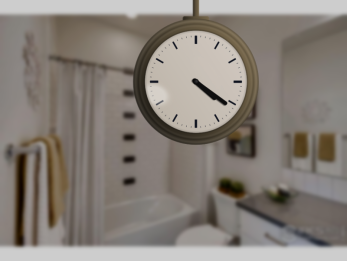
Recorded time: 4:21
